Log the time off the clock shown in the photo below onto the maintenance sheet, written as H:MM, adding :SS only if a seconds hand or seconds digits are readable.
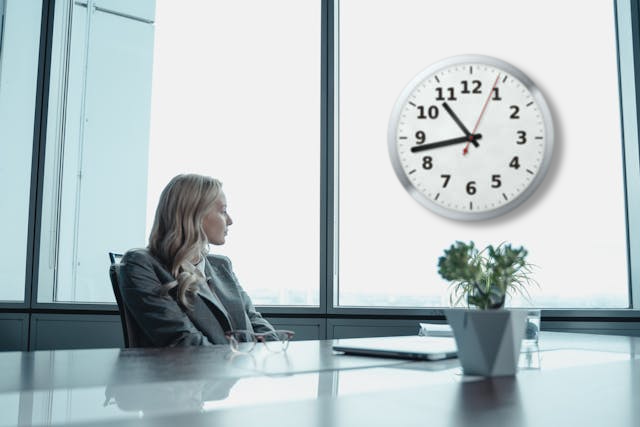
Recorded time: 10:43:04
